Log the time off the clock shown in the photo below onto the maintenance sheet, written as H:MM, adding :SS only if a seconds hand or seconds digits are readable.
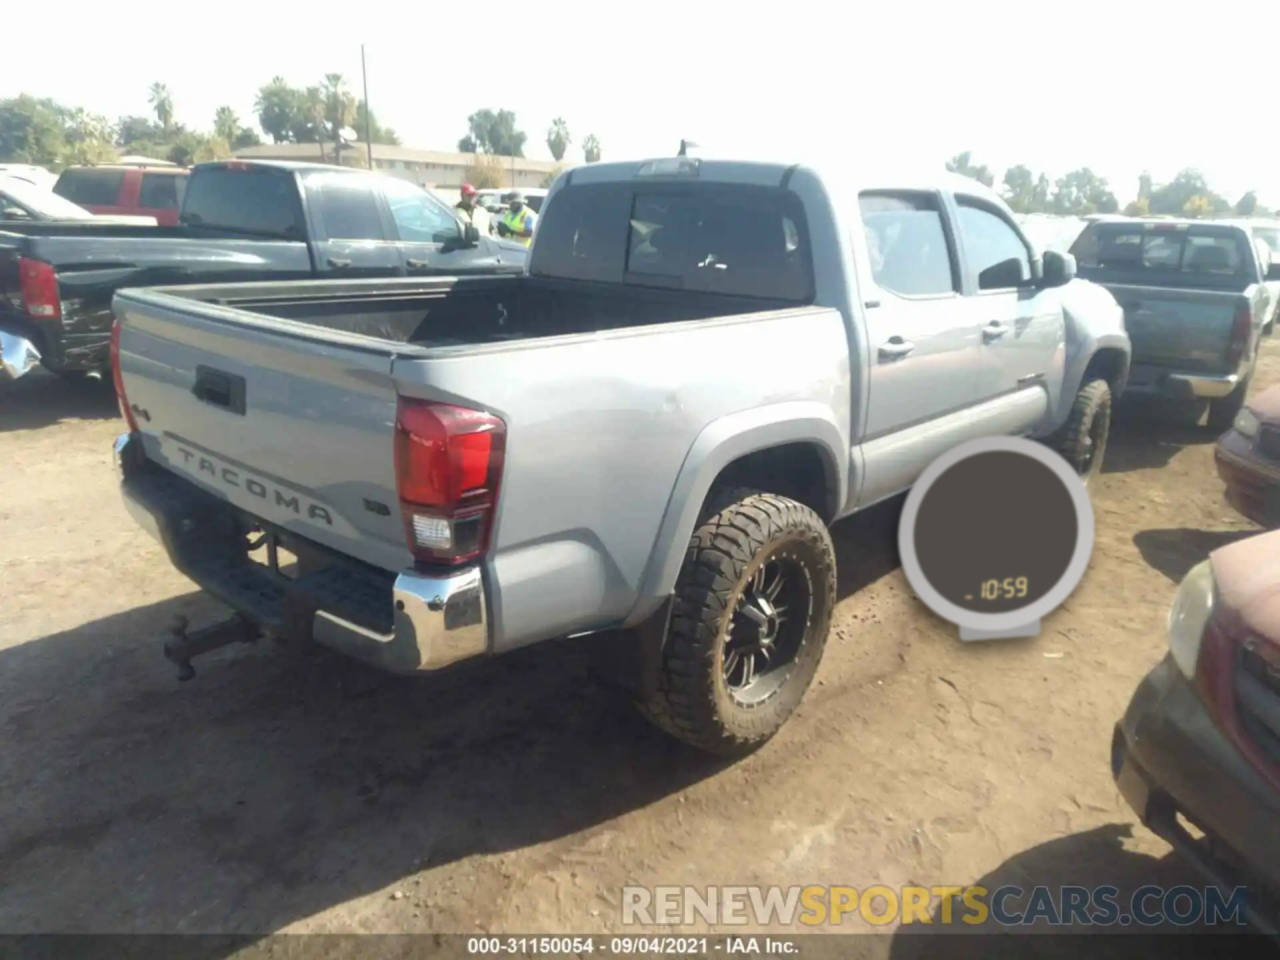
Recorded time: 10:59
